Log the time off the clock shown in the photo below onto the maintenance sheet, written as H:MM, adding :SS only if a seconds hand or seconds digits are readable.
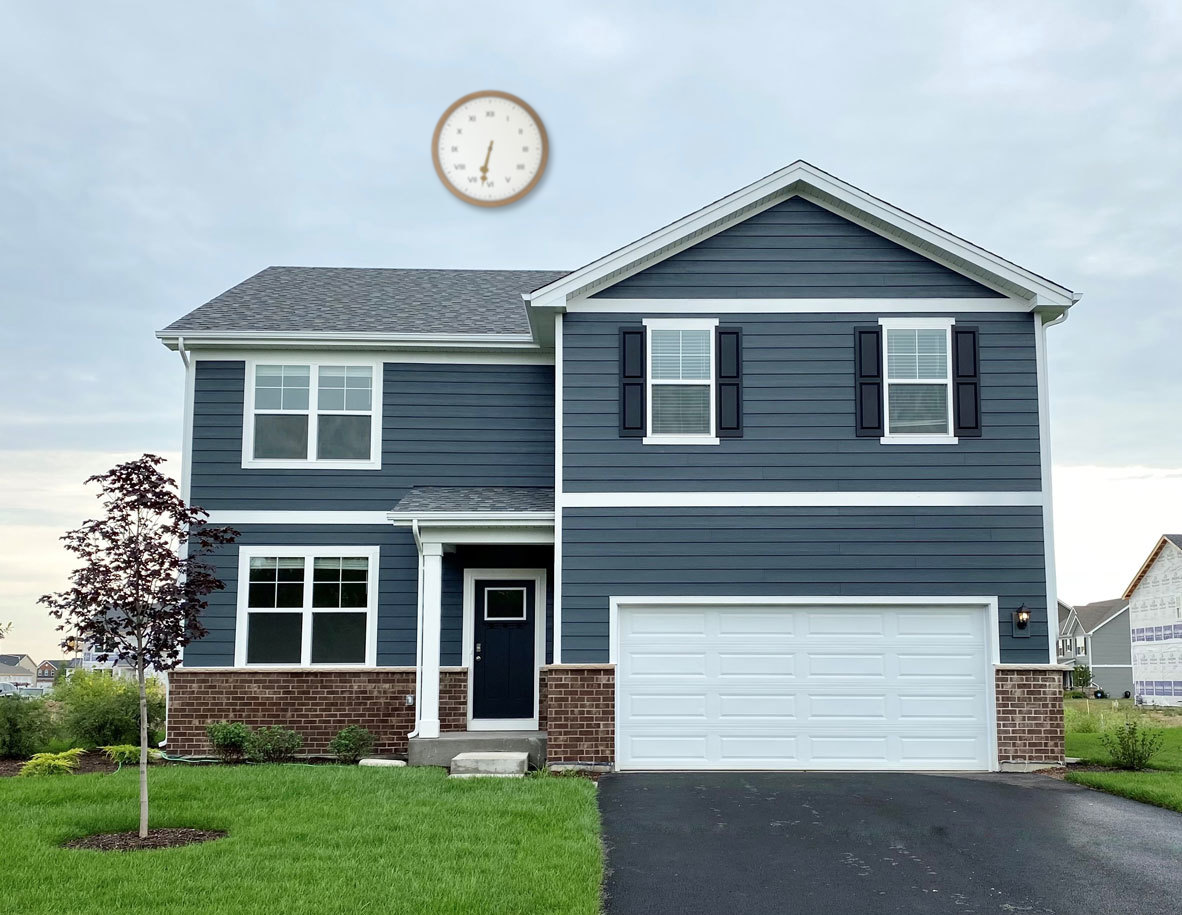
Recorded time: 6:32
